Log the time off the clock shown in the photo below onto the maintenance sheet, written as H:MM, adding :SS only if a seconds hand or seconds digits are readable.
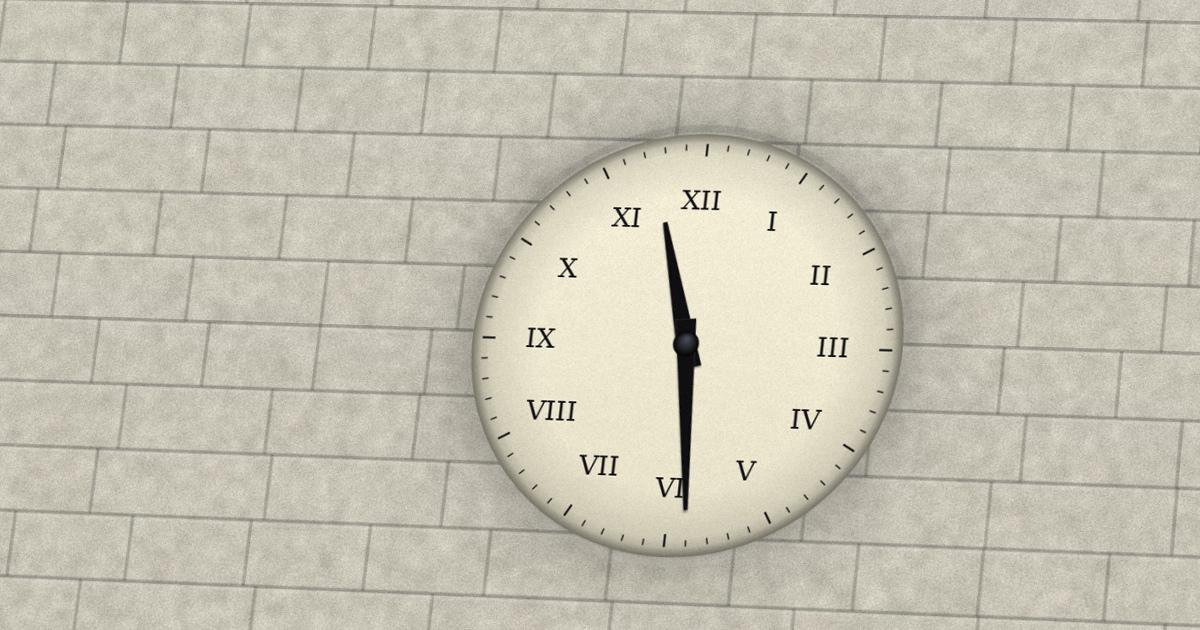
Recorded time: 11:29
